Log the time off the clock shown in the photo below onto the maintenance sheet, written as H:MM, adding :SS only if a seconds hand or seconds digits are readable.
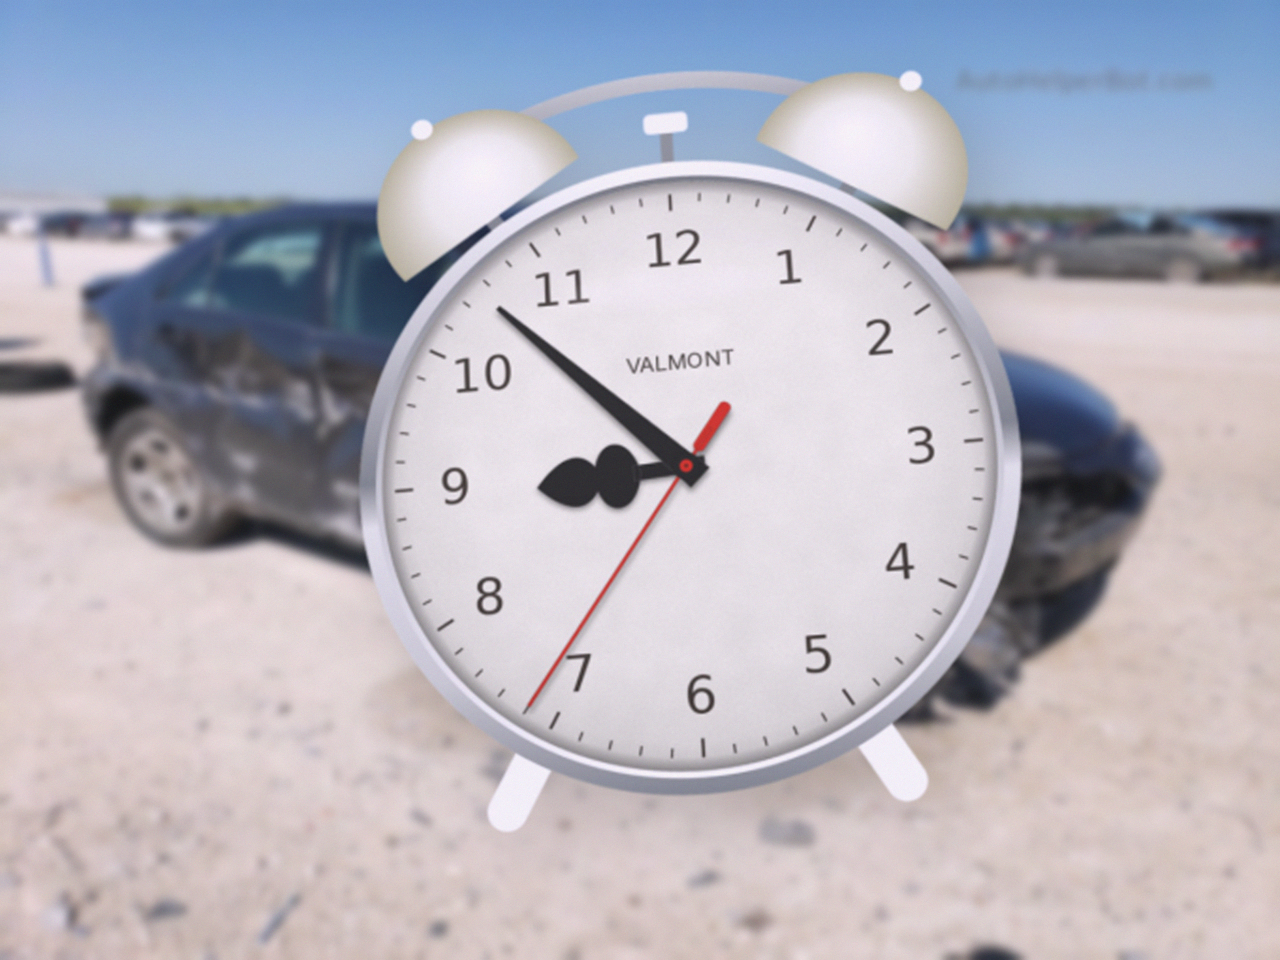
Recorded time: 8:52:36
